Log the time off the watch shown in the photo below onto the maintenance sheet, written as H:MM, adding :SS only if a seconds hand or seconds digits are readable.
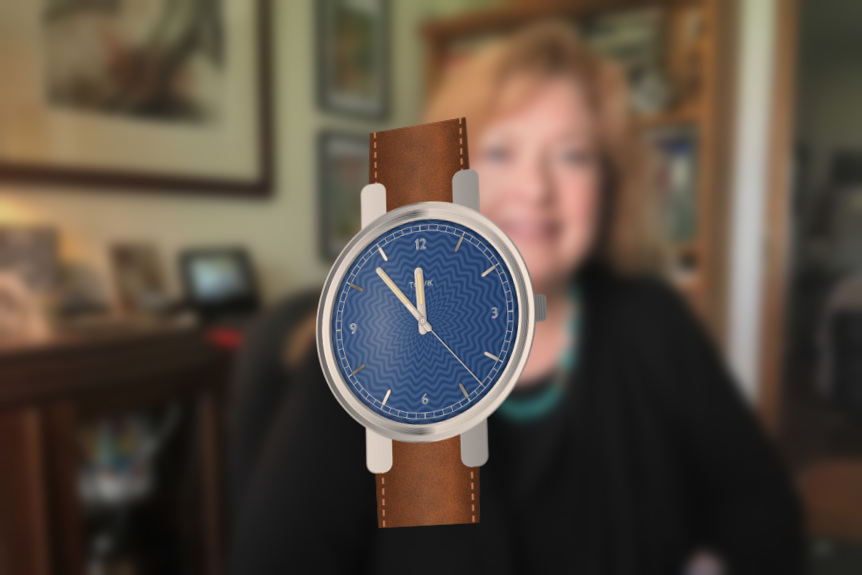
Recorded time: 11:53:23
